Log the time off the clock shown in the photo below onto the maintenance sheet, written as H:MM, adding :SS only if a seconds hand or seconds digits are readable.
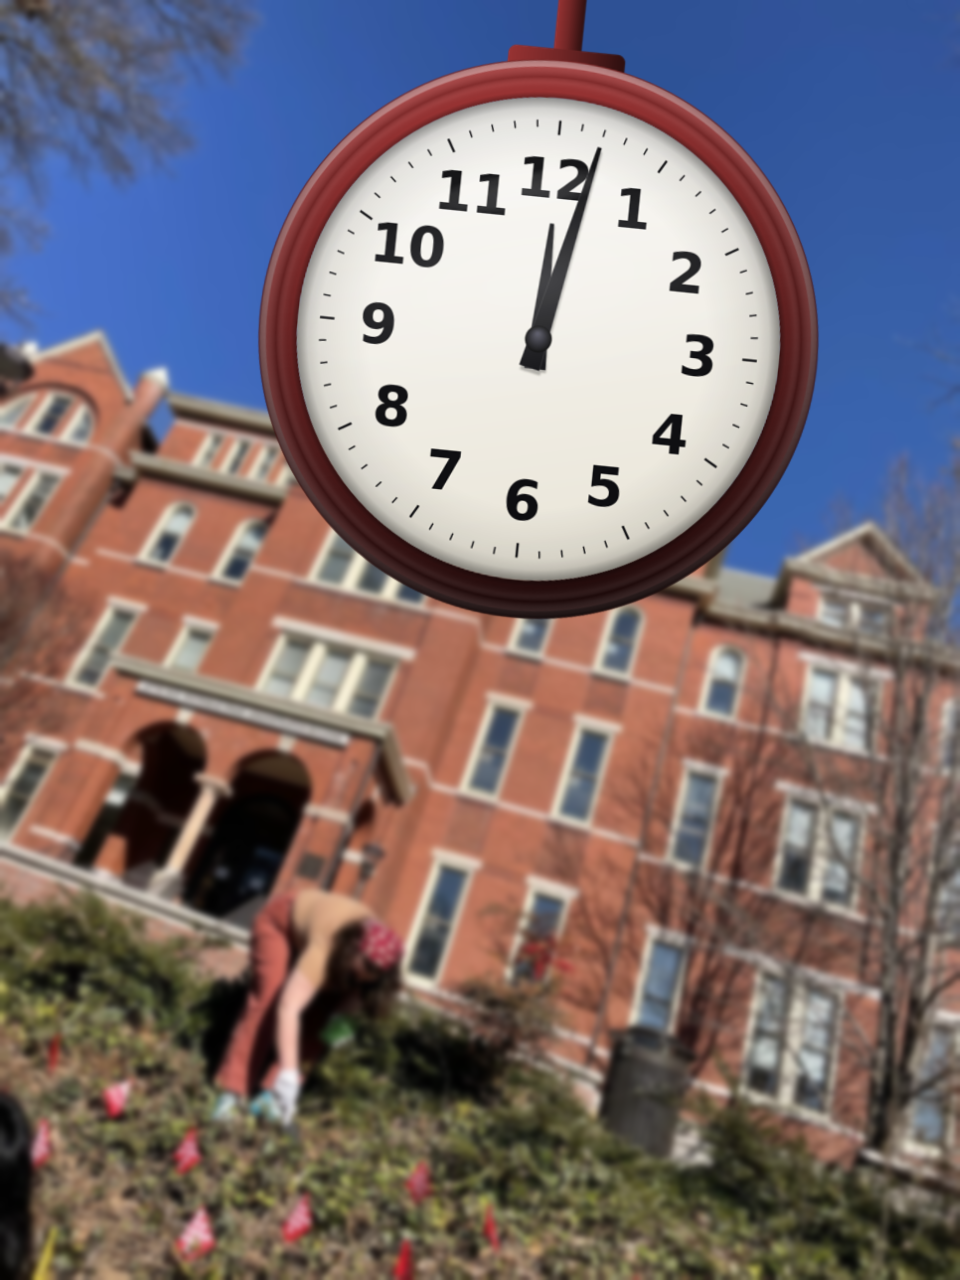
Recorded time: 12:02
